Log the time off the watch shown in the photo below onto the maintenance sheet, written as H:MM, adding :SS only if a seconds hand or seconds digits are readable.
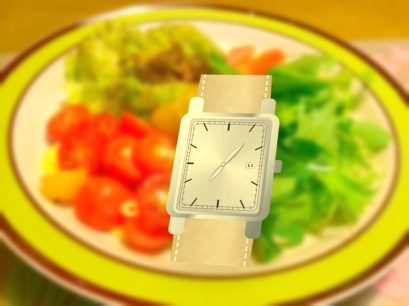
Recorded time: 7:06
